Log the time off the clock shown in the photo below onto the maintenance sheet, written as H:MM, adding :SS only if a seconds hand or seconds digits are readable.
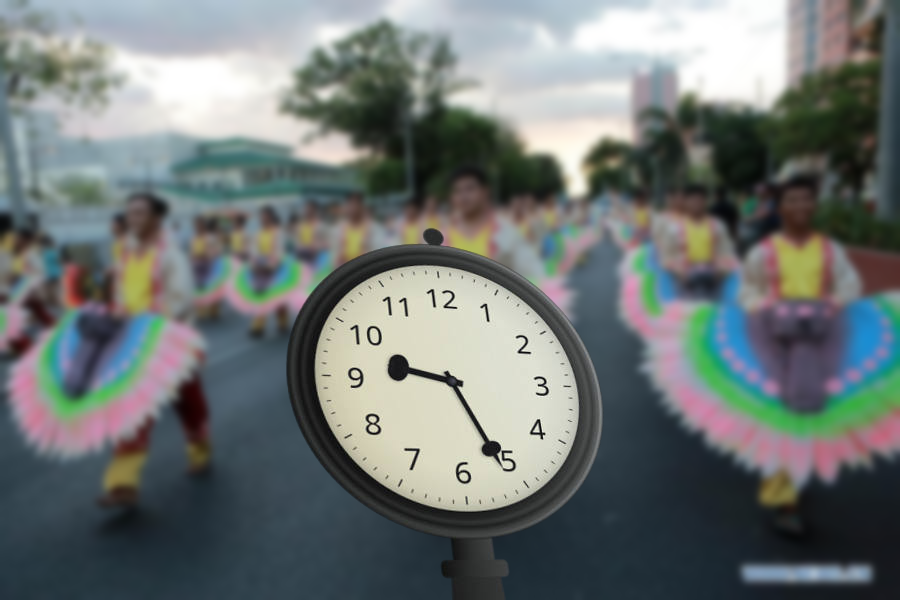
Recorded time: 9:26
